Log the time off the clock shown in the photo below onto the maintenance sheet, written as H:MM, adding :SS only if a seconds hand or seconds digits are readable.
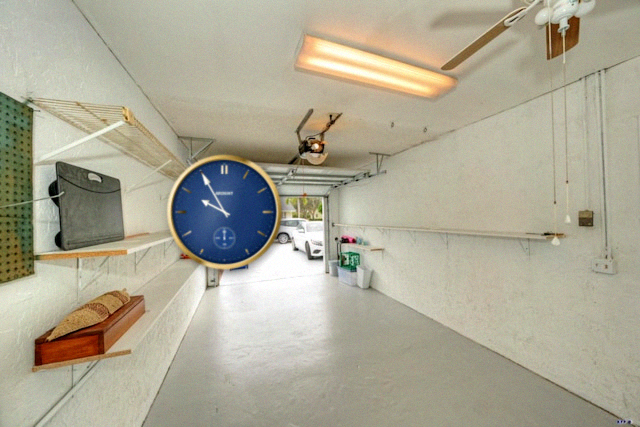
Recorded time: 9:55
